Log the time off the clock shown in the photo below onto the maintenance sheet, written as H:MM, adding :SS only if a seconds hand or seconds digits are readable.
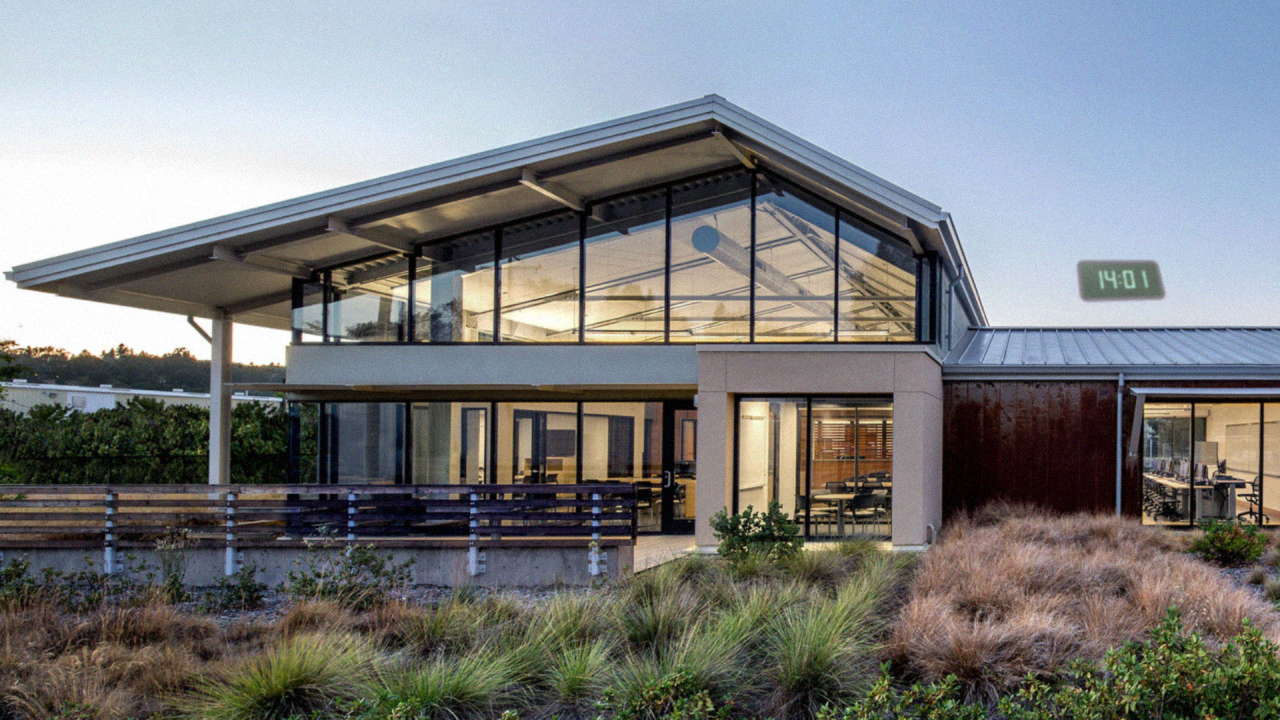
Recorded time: 14:01
